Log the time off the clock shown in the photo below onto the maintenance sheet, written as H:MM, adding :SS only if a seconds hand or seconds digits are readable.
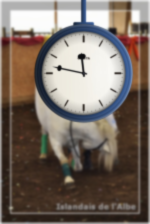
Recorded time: 11:47
